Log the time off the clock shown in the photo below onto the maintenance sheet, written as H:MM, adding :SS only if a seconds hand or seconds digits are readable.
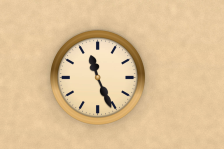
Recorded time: 11:26
